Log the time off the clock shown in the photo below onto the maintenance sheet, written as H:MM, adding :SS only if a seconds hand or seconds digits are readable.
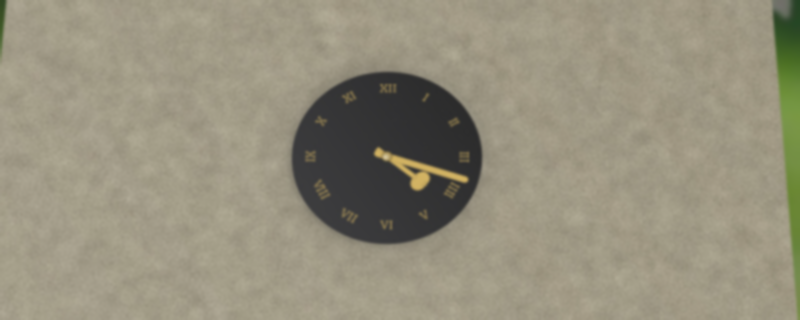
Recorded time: 4:18
